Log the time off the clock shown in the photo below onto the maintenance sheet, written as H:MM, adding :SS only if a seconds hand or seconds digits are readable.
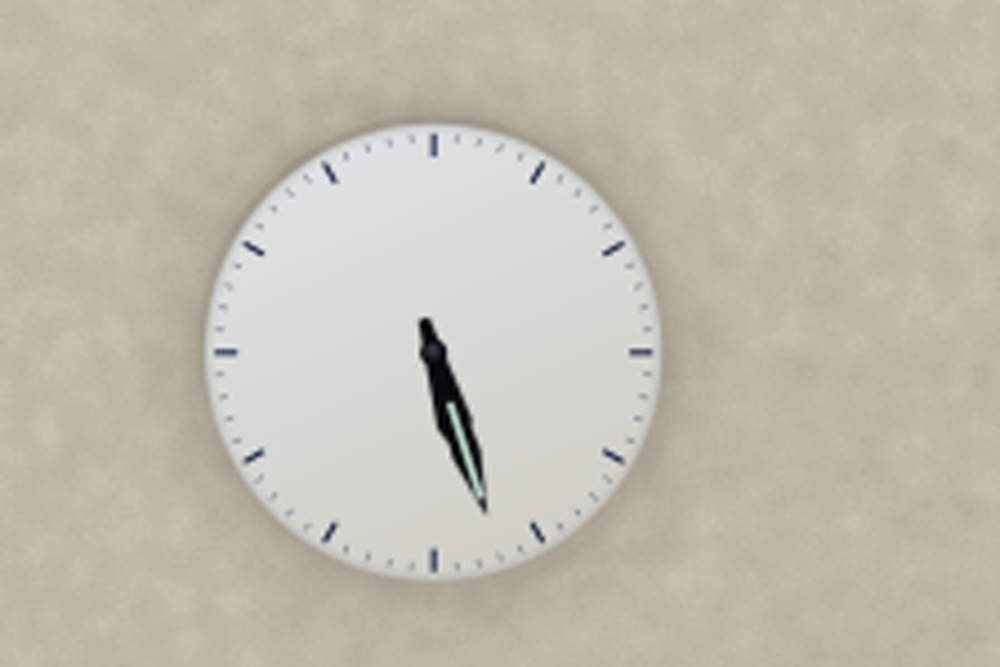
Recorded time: 5:27
